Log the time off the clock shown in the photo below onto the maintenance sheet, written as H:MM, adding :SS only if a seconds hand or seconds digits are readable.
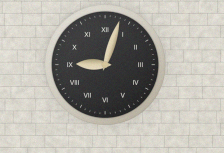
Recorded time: 9:03
